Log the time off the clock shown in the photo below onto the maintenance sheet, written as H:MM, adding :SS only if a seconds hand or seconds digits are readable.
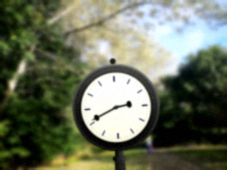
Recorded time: 2:41
